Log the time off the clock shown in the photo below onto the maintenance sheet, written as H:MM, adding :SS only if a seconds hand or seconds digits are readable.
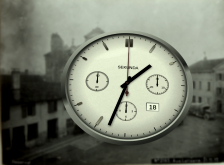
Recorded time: 1:33
